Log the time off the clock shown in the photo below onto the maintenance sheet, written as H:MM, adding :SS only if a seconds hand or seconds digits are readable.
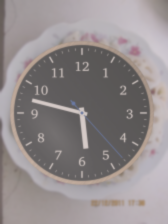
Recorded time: 5:47:23
